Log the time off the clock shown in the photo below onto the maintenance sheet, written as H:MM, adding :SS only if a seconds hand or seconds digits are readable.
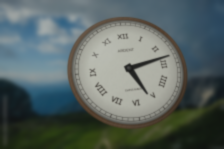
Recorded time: 5:13
